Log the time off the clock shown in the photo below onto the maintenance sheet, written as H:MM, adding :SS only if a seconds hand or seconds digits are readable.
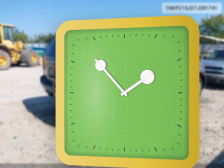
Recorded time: 1:53
